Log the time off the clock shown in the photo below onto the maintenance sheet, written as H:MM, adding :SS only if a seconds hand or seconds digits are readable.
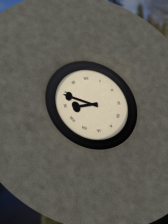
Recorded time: 8:49
